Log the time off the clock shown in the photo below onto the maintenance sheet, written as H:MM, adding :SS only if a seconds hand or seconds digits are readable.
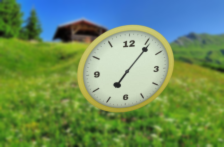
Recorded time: 7:06
